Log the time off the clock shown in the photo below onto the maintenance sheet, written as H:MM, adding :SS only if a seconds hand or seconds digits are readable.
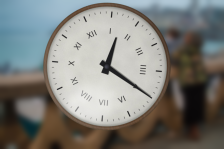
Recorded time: 1:25
